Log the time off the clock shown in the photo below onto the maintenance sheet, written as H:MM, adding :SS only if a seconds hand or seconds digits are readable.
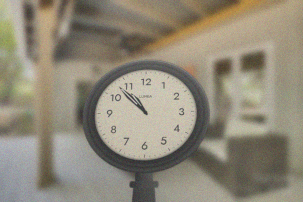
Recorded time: 10:53
